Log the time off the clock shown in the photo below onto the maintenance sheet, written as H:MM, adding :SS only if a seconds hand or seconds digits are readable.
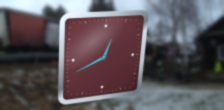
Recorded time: 12:41
